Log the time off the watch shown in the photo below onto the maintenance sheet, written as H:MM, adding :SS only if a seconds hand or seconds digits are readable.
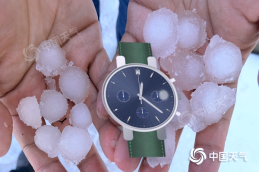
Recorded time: 12:22
